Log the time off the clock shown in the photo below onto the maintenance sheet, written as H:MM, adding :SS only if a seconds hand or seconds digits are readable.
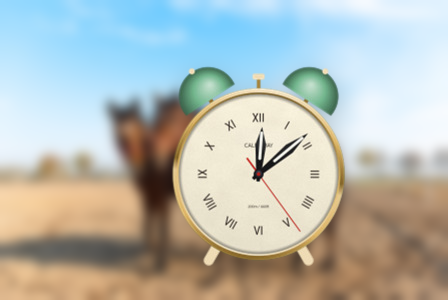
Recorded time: 12:08:24
